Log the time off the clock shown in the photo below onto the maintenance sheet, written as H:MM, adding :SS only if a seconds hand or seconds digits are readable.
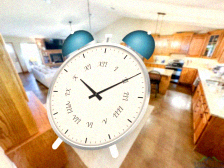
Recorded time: 10:10
